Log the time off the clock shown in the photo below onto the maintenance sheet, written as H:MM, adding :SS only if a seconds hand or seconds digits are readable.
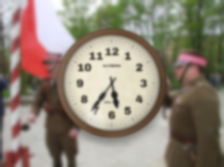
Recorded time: 5:36
